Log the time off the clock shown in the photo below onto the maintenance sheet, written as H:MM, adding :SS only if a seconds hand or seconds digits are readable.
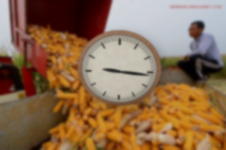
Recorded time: 9:16
